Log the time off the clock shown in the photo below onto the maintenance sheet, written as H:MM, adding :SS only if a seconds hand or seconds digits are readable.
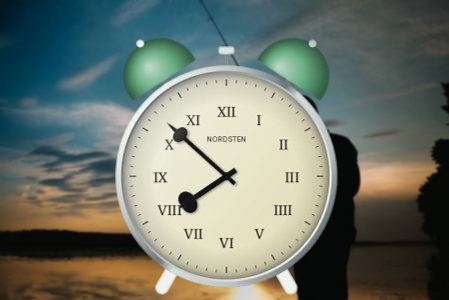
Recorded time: 7:52
